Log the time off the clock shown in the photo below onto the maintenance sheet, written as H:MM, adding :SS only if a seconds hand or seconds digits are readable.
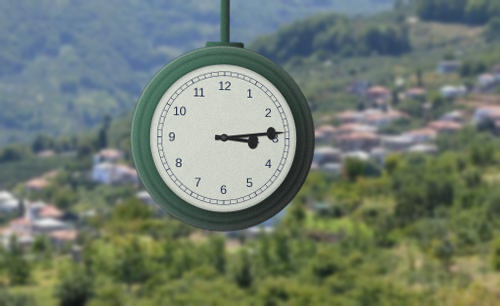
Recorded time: 3:14
